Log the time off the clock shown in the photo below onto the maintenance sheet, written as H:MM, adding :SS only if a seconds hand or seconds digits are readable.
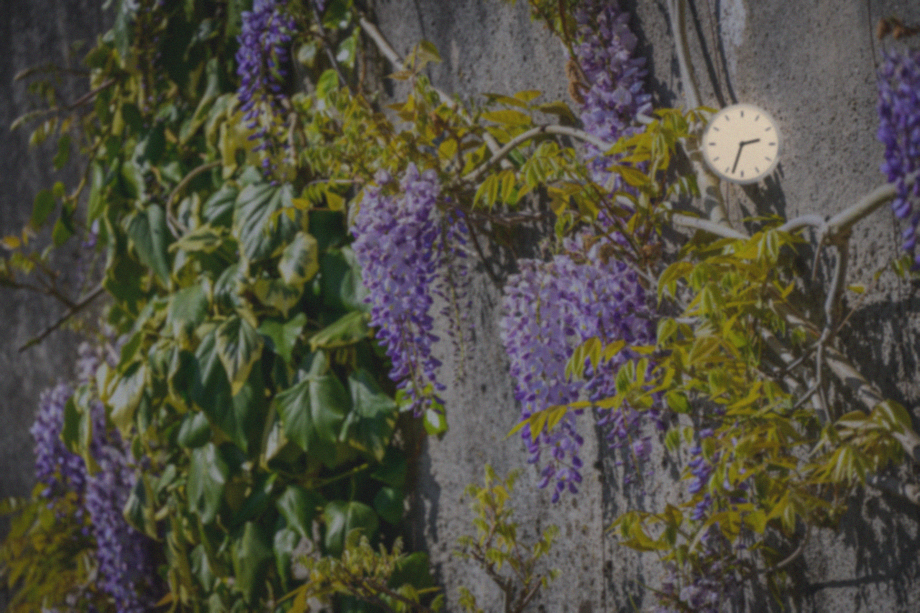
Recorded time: 2:33
